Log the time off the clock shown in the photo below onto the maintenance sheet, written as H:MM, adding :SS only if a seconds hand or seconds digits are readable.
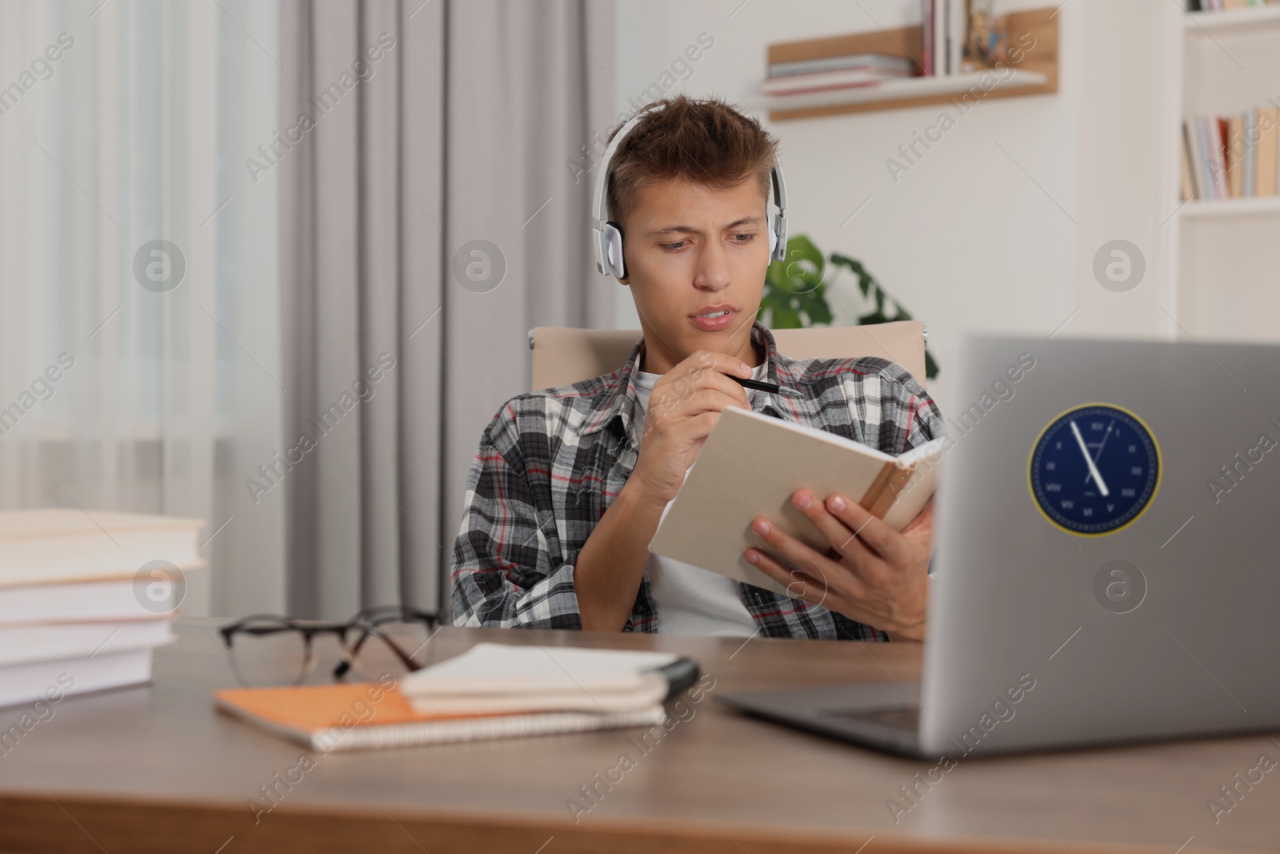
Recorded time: 4:55:03
